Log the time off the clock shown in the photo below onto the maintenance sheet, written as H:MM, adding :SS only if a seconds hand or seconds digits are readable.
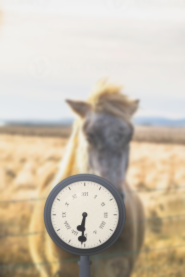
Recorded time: 6:31
